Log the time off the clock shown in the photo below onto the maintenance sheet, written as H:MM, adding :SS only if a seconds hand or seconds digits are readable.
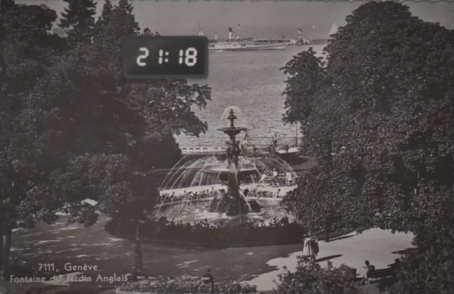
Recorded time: 21:18
